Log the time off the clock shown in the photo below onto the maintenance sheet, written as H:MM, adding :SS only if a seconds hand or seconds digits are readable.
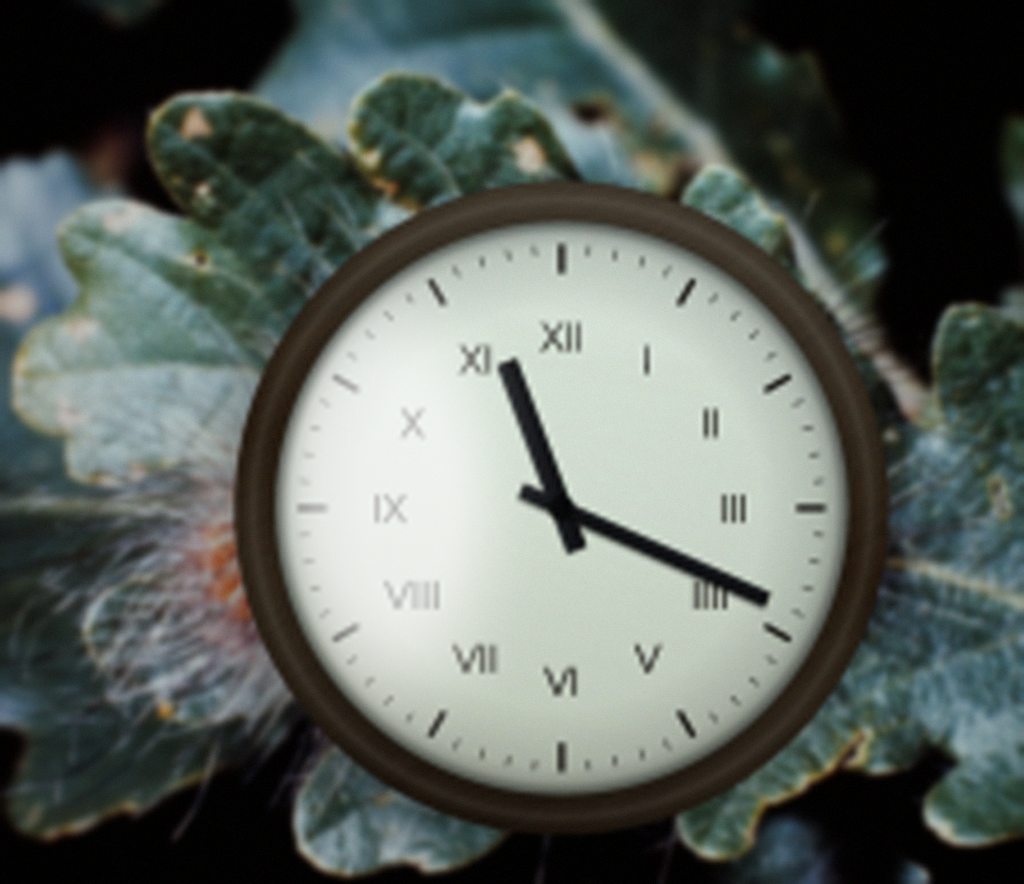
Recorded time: 11:19
